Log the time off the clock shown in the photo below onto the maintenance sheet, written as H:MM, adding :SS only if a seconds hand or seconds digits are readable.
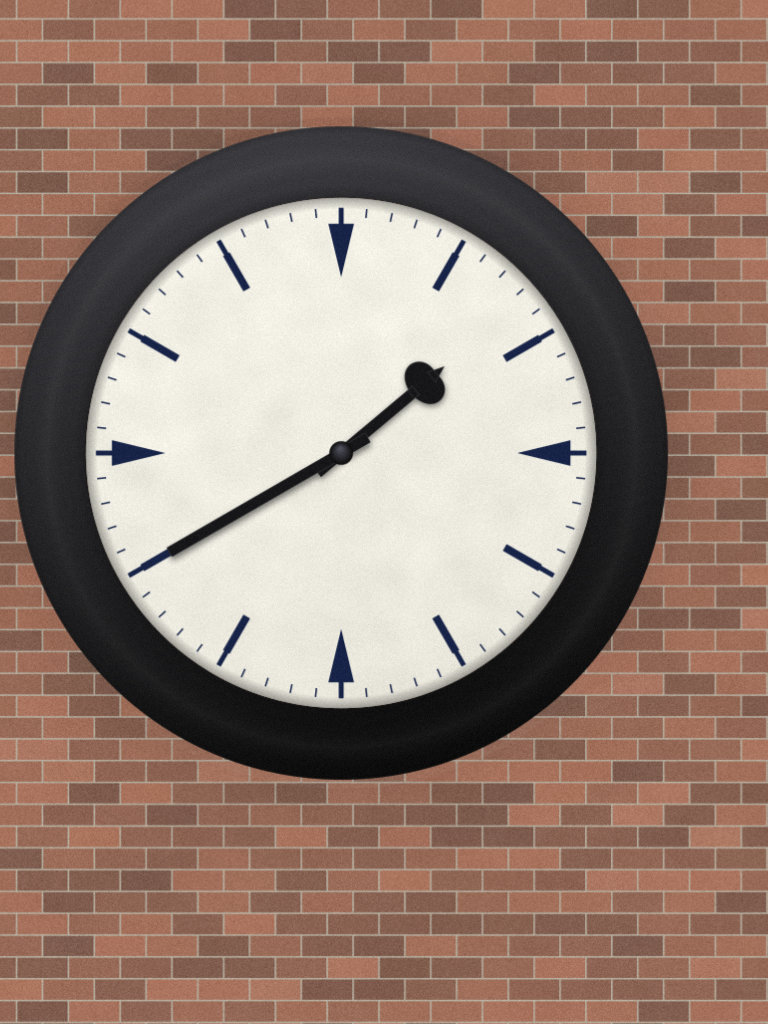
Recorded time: 1:40
